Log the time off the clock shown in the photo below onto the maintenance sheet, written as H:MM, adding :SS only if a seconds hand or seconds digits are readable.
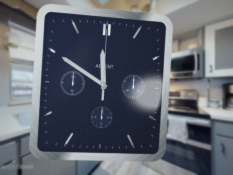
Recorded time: 11:50
